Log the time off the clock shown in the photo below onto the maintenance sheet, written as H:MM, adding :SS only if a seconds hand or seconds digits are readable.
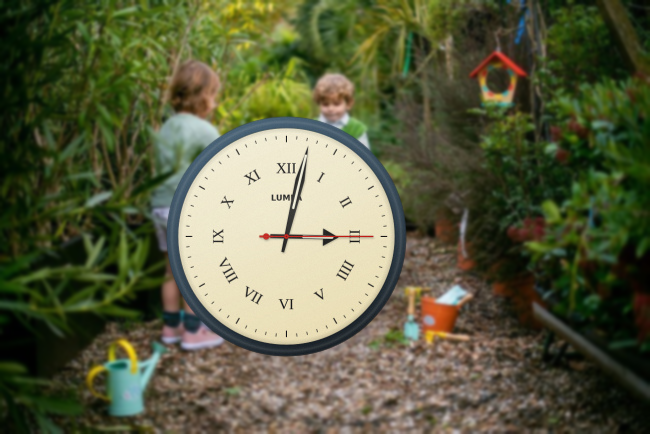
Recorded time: 3:02:15
